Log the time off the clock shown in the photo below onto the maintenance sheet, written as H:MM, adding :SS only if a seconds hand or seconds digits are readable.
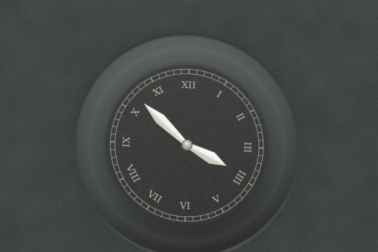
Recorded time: 3:52
